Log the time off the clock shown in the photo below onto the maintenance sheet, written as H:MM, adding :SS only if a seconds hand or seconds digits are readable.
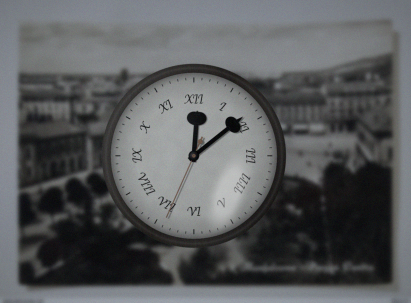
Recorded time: 12:08:34
